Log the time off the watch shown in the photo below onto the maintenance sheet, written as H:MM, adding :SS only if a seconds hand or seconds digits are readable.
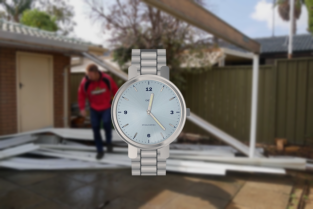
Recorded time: 12:23
